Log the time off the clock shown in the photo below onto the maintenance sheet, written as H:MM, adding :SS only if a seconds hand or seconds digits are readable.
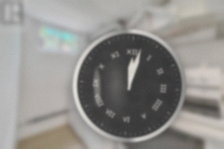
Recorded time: 12:02
